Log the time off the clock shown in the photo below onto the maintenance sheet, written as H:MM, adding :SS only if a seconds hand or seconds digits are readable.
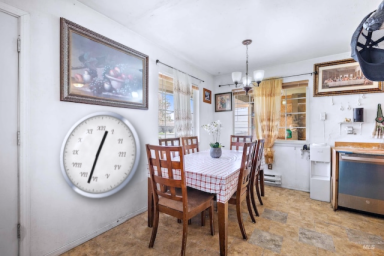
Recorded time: 12:32
